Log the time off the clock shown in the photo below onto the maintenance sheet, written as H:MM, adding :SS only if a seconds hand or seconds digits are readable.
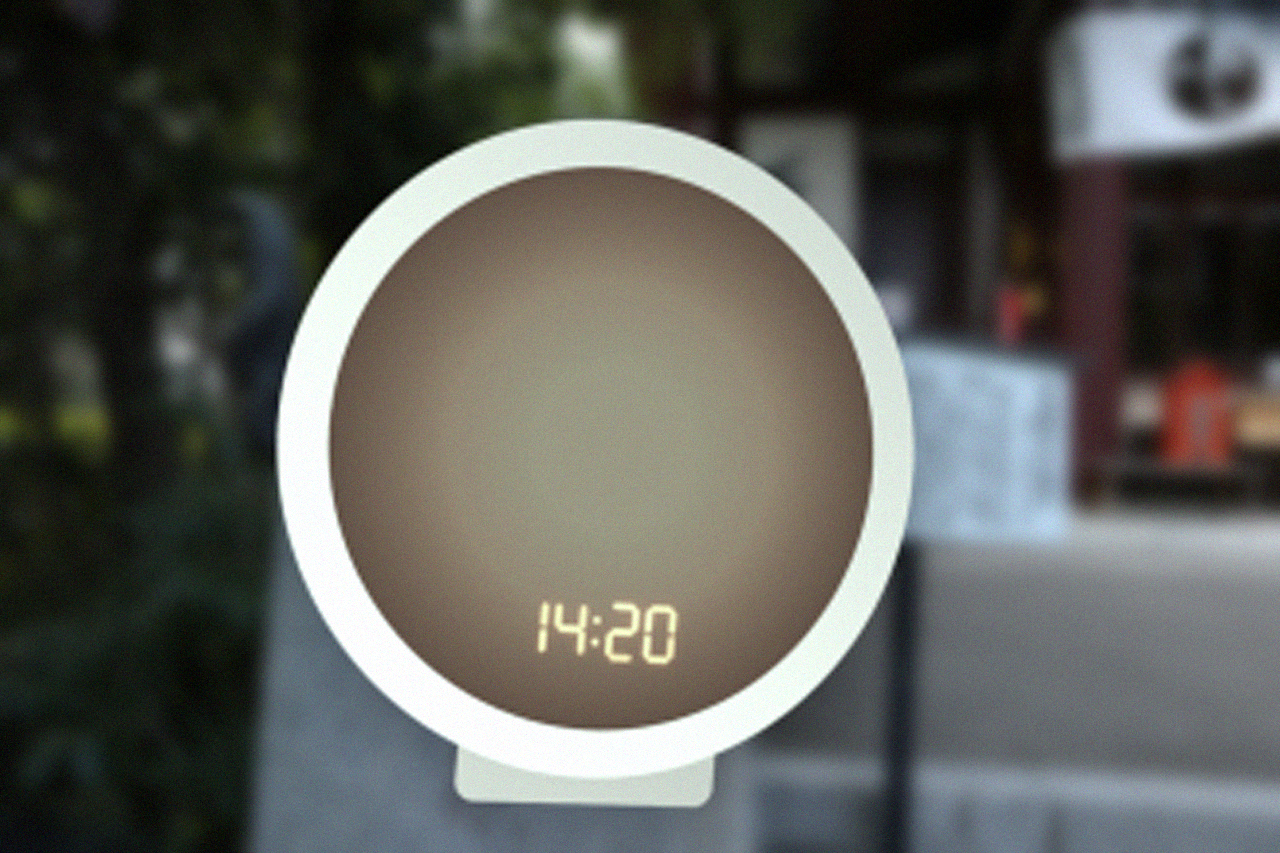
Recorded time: 14:20
